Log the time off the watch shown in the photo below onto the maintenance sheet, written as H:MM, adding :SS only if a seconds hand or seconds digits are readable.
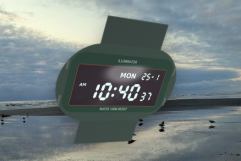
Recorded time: 10:40:37
